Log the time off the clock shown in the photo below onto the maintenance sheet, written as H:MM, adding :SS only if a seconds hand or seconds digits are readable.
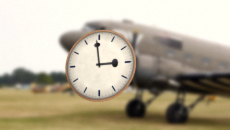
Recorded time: 2:59
